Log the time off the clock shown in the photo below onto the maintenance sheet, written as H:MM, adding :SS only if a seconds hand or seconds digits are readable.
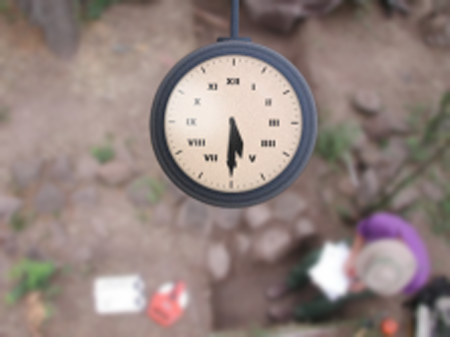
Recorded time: 5:30
